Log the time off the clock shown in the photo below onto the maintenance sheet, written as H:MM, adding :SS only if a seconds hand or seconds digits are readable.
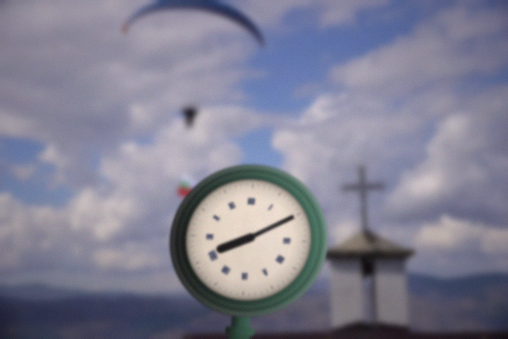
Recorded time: 8:10
